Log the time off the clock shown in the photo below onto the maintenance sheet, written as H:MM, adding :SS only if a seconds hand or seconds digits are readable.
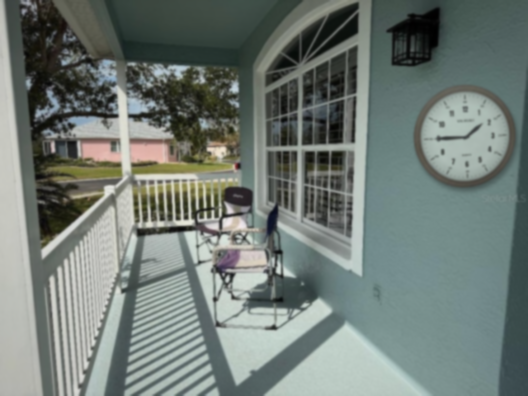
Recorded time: 1:45
